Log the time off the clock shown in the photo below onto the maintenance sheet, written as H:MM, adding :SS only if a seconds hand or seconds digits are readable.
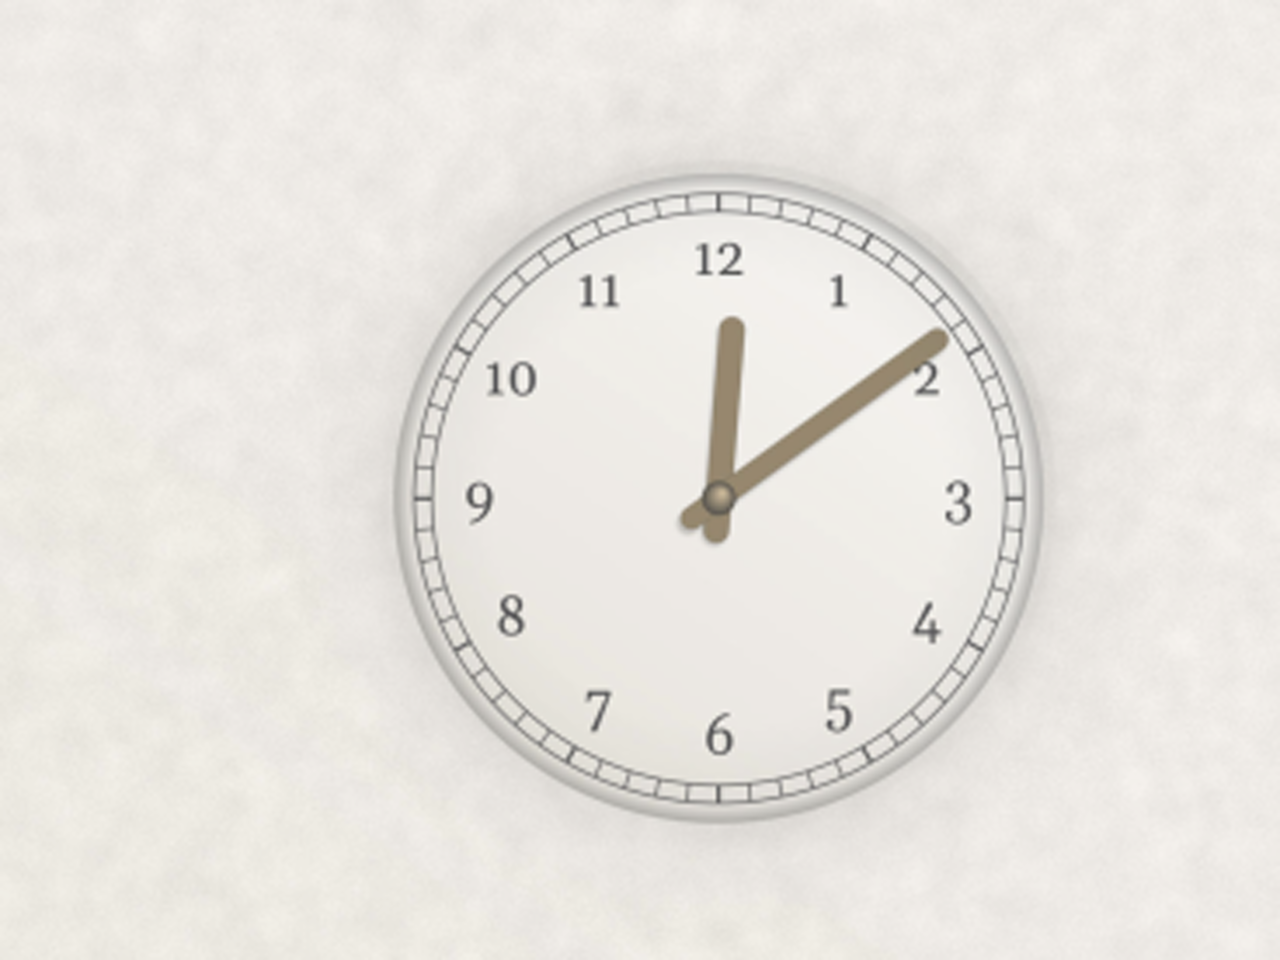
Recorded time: 12:09
